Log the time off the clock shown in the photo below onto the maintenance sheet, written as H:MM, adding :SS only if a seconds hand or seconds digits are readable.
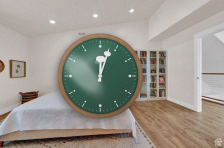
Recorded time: 12:03
